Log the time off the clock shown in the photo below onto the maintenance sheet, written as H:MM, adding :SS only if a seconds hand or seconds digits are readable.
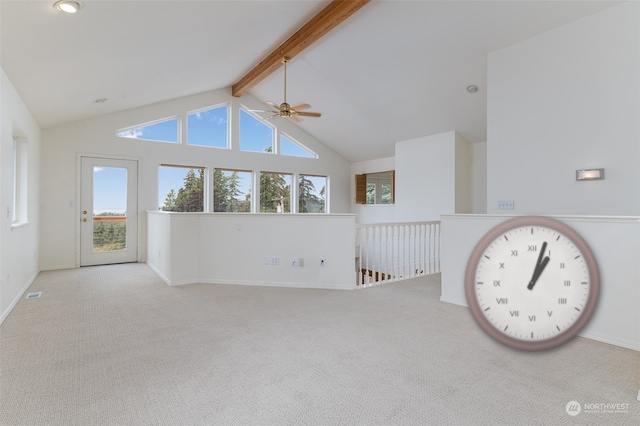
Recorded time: 1:03
